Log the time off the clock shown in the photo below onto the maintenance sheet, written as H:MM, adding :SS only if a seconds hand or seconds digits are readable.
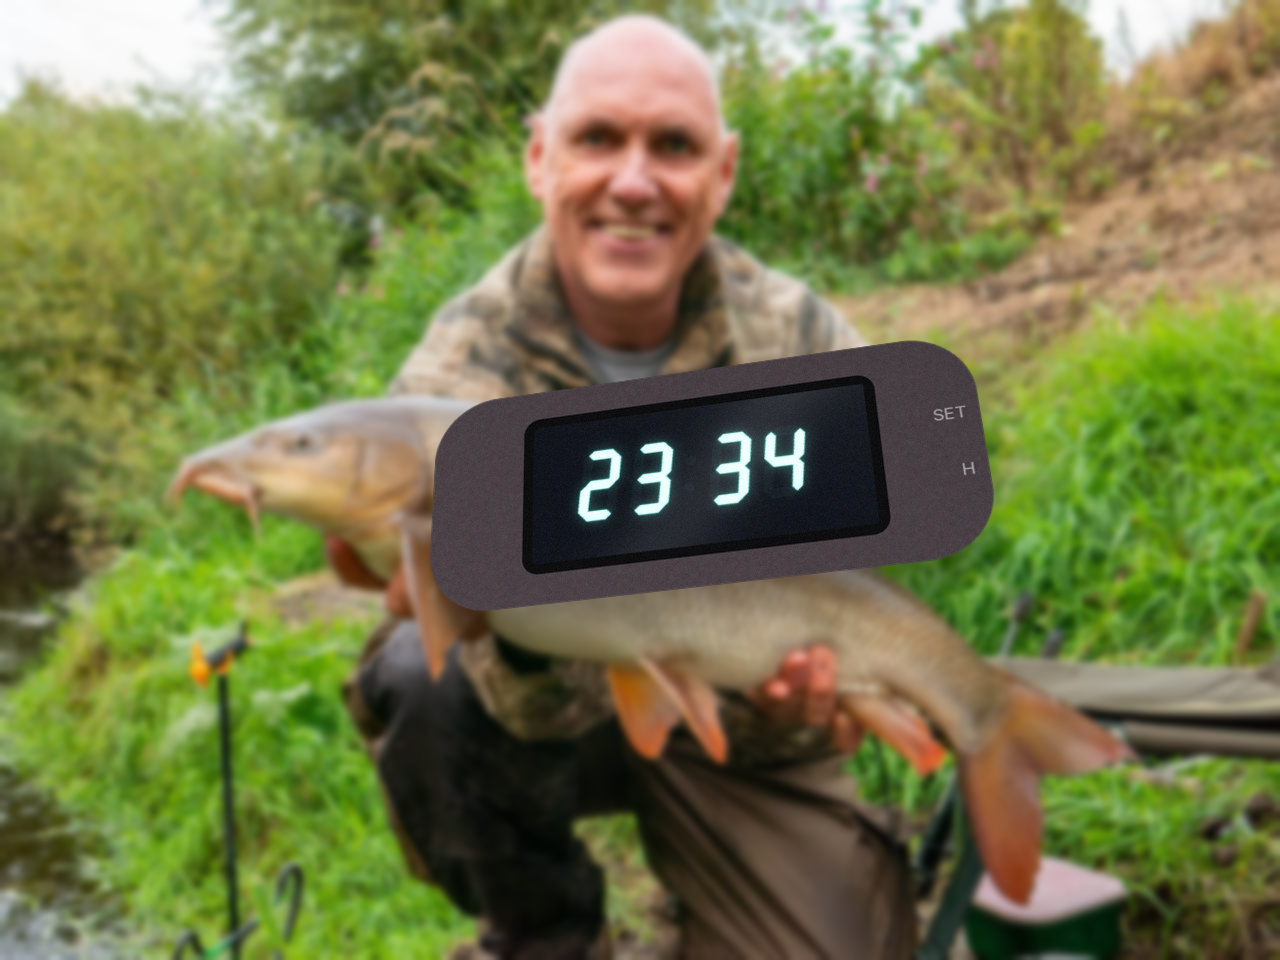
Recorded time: 23:34
